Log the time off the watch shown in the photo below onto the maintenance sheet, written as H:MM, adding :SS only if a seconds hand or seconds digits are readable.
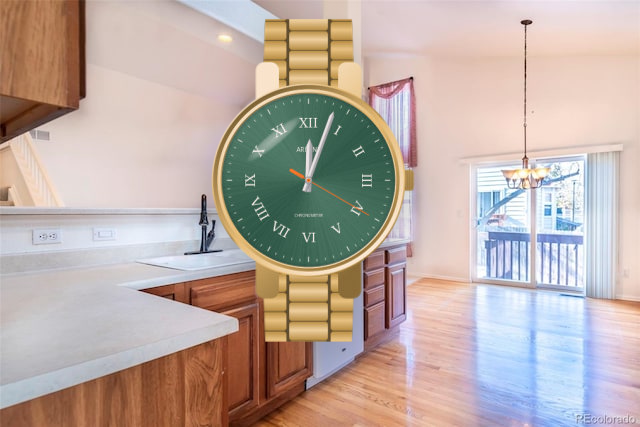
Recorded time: 12:03:20
